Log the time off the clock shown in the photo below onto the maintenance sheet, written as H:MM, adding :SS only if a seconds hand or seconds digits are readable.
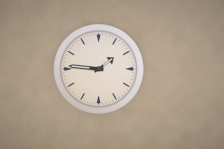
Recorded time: 1:46
